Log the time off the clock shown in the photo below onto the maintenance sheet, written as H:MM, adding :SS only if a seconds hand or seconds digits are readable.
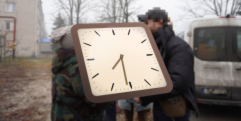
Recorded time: 7:31
